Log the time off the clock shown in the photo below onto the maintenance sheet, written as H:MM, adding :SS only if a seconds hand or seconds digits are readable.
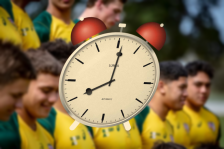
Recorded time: 8:01
